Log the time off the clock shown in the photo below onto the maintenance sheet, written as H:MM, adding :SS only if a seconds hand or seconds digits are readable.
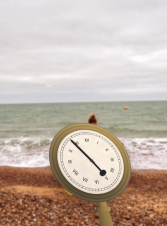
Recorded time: 4:54
